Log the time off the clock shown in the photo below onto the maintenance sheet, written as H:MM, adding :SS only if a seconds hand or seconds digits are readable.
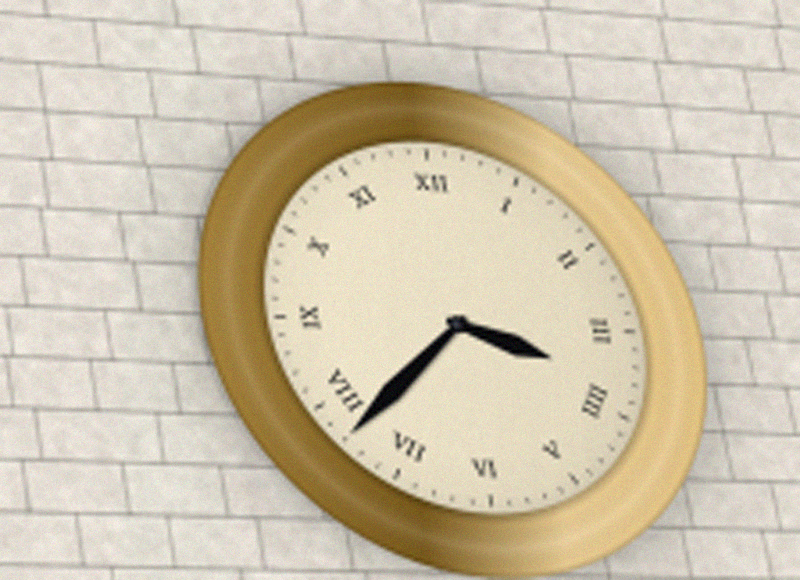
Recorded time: 3:38
